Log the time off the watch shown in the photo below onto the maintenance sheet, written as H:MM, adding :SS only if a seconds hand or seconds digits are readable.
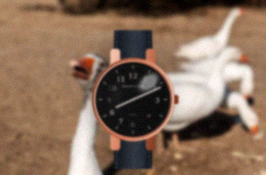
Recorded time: 8:11
